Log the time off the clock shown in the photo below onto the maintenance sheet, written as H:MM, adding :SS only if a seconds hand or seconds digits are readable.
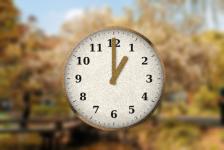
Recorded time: 1:00
